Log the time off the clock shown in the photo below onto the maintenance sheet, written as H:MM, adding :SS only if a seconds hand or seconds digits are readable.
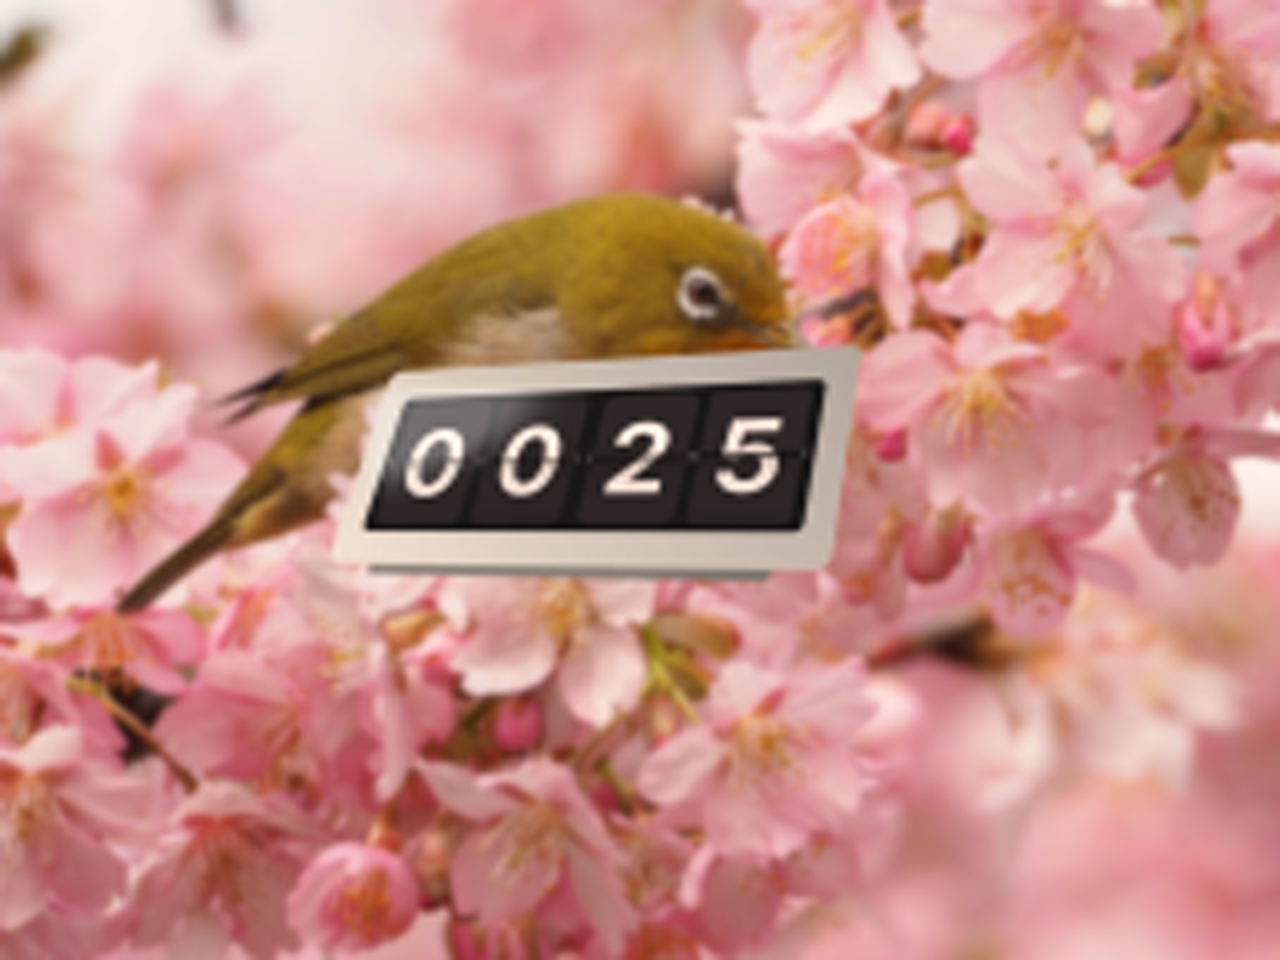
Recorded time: 0:25
